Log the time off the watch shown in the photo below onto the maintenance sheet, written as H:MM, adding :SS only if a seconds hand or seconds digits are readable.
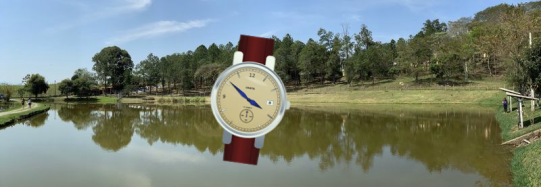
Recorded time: 3:51
